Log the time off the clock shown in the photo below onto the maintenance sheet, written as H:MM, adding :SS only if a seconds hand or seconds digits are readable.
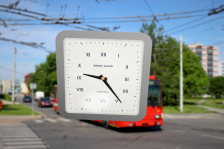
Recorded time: 9:24
